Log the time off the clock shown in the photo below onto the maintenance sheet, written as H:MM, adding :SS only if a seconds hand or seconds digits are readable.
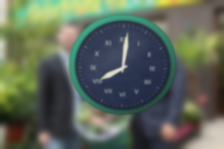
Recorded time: 8:01
